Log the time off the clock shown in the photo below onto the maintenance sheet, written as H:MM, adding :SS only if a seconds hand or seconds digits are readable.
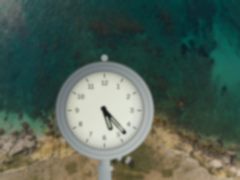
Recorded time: 5:23
